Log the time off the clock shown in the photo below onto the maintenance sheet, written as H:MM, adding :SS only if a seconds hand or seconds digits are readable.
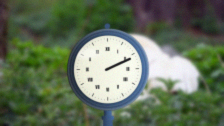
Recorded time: 2:11
